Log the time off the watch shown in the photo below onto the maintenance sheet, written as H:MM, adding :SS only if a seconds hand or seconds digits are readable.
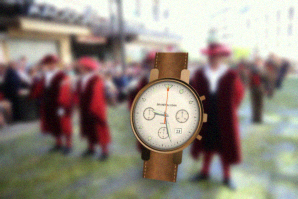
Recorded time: 9:27
